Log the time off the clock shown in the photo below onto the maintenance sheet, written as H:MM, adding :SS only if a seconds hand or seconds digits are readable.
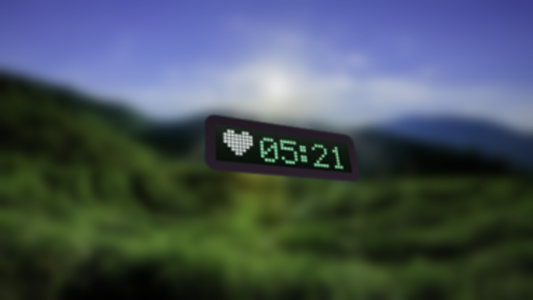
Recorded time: 5:21
